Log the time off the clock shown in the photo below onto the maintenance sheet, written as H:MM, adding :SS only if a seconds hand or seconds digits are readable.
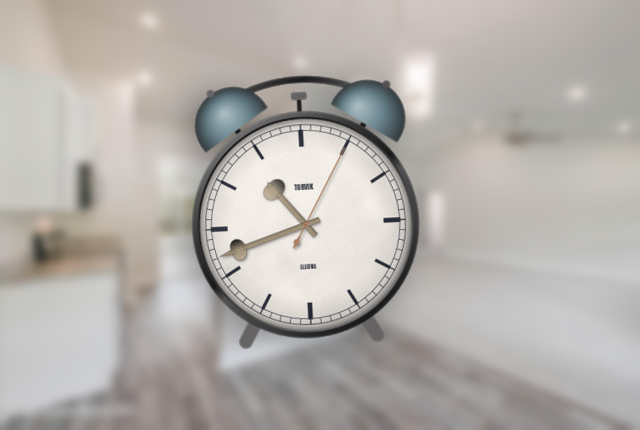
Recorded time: 10:42:05
